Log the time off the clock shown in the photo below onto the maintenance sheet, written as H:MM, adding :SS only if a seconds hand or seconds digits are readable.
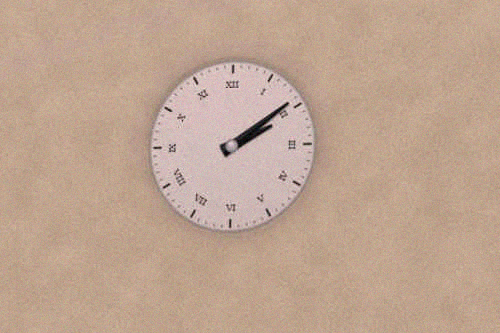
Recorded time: 2:09
